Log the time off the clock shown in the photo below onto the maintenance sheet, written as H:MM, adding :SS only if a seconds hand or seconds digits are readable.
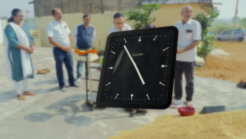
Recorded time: 4:54
